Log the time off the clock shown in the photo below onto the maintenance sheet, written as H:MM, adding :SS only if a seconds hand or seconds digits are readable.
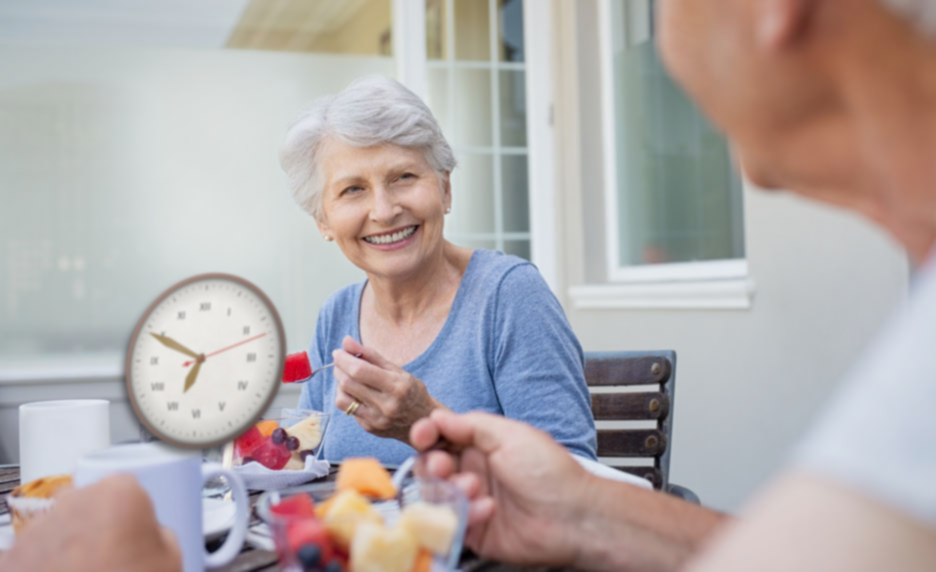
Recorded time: 6:49:12
